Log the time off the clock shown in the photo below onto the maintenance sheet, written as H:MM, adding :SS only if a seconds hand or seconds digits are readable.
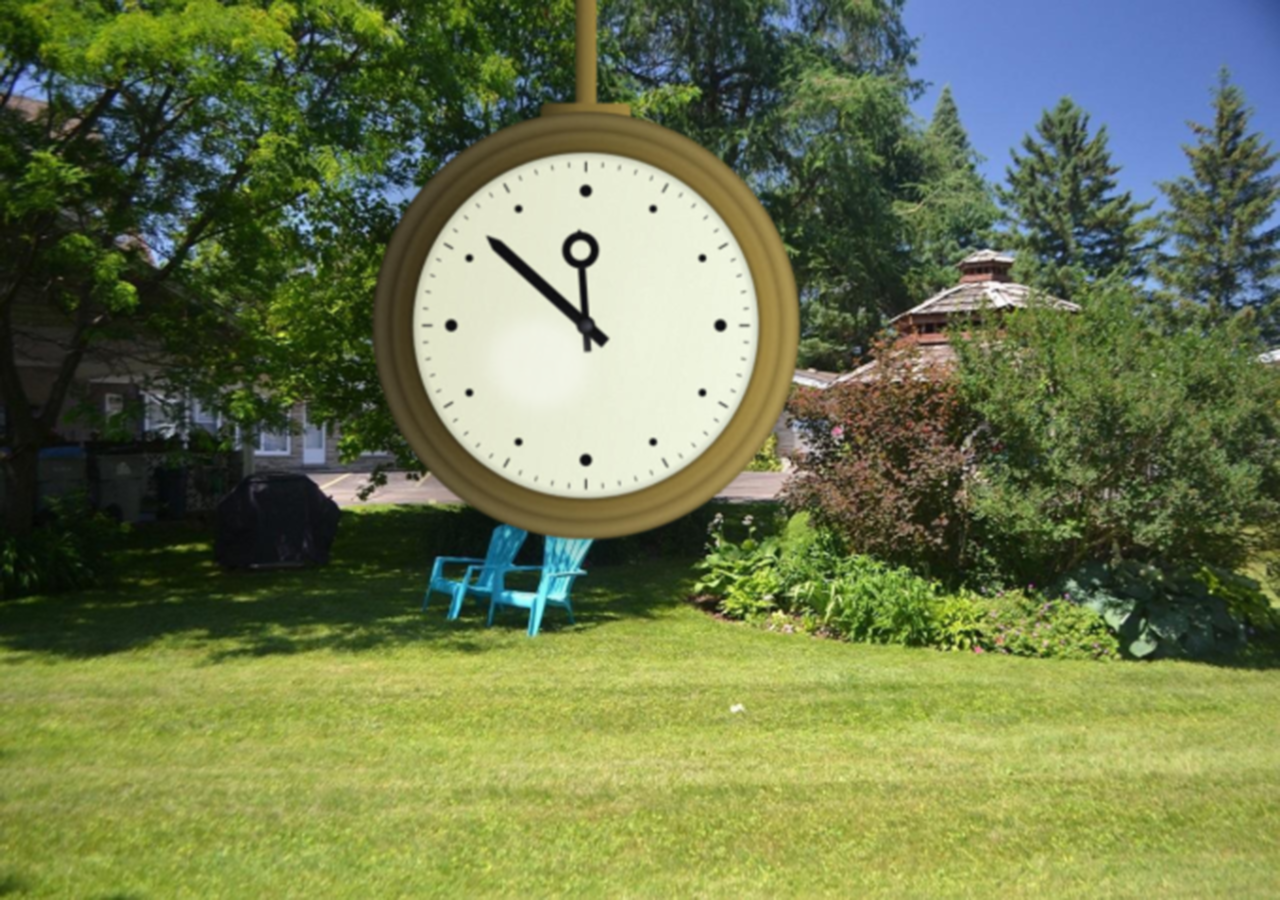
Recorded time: 11:52
